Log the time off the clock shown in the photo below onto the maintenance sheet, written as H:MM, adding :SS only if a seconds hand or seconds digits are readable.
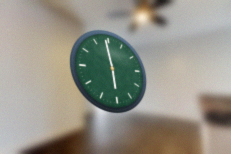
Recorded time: 5:59
